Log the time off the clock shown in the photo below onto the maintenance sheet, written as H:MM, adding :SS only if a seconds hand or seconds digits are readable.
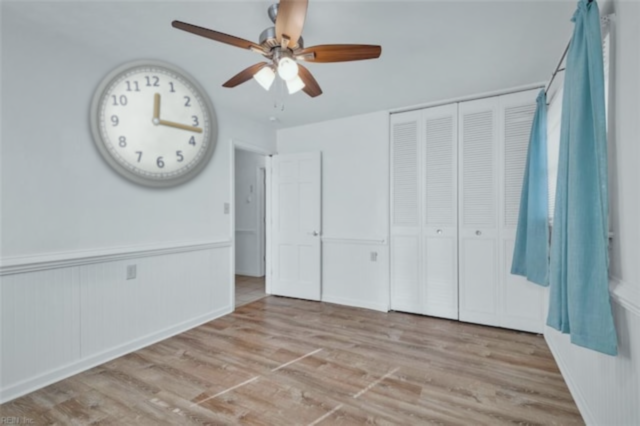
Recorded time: 12:17
